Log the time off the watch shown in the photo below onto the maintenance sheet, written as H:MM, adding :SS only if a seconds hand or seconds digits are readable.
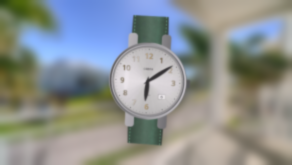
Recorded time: 6:09
